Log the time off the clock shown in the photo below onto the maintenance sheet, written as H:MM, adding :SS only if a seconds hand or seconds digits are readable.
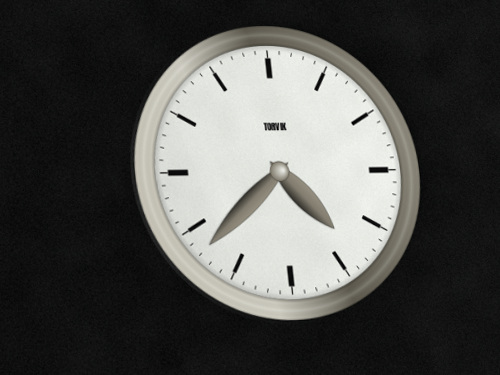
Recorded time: 4:38
